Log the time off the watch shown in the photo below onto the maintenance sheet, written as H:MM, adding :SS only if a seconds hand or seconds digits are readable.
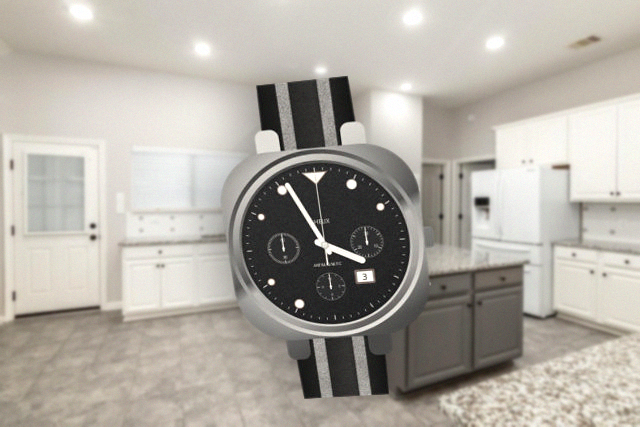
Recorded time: 3:56
